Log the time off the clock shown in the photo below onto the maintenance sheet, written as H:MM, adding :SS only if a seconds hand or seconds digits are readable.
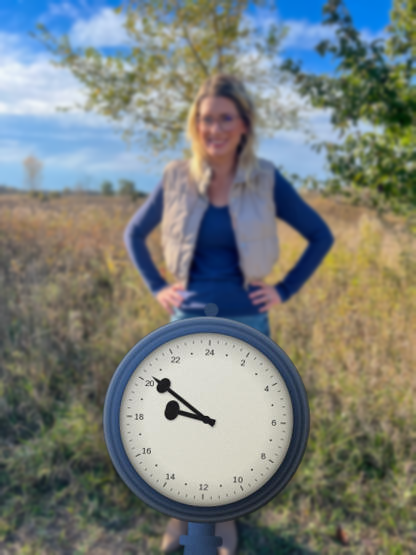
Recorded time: 18:51
